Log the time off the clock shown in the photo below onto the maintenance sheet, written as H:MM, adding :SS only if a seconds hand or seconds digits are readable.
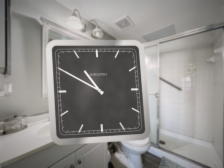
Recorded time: 10:50
